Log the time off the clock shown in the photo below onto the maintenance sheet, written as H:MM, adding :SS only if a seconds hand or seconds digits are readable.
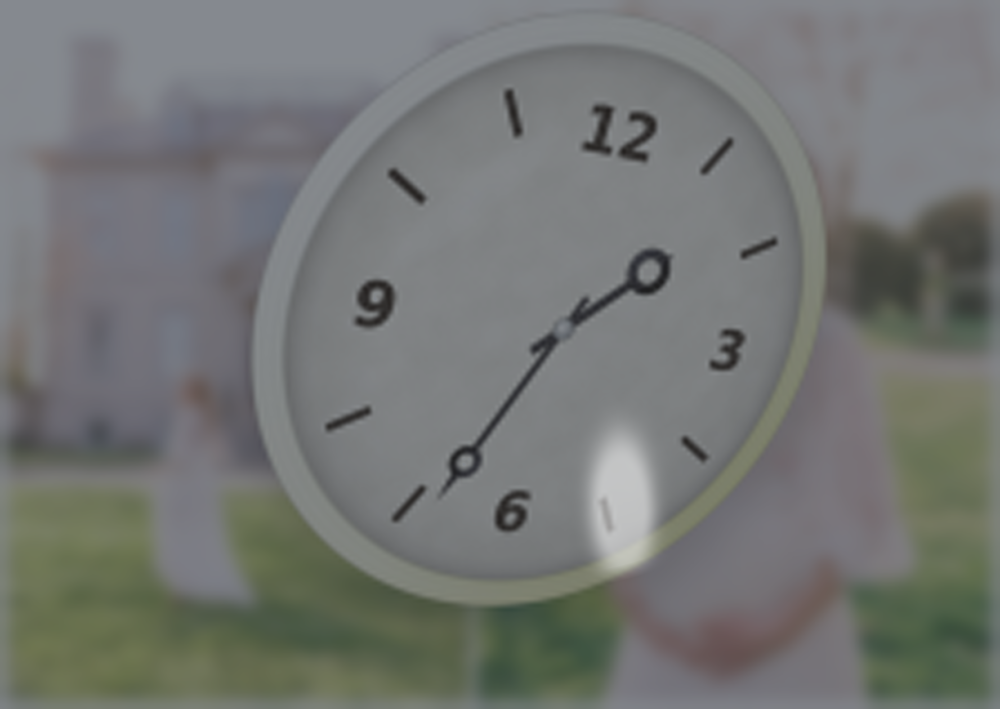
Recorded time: 1:34
